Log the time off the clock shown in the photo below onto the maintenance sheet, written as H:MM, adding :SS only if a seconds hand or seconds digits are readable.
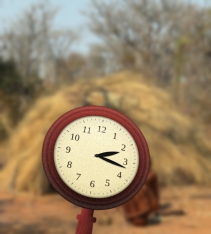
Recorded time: 2:17
